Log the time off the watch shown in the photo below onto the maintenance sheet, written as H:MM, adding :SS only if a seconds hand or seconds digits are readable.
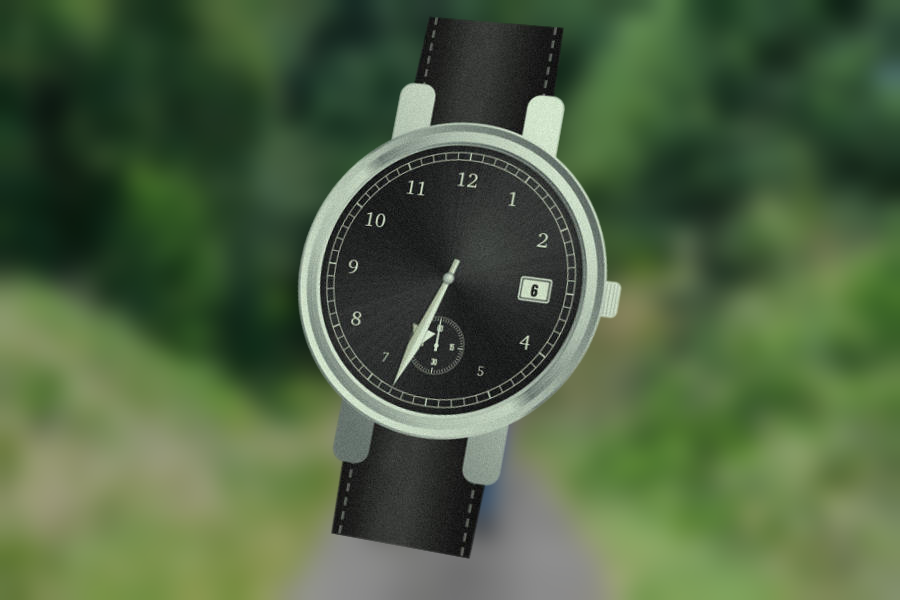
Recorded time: 6:33
